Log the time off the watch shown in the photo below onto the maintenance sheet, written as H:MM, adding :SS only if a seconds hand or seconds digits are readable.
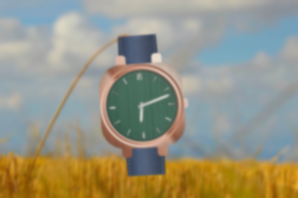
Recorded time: 6:12
